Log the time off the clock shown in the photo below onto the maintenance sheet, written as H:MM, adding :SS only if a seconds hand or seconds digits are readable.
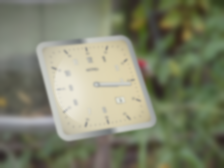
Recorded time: 3:16
